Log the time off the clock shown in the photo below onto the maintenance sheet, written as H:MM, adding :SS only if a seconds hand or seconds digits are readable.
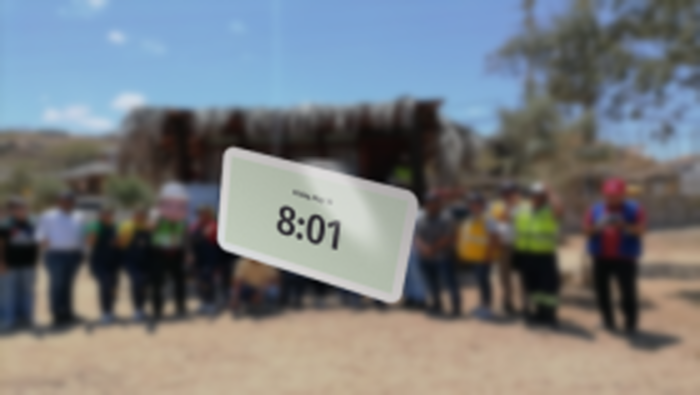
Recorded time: 8:01
